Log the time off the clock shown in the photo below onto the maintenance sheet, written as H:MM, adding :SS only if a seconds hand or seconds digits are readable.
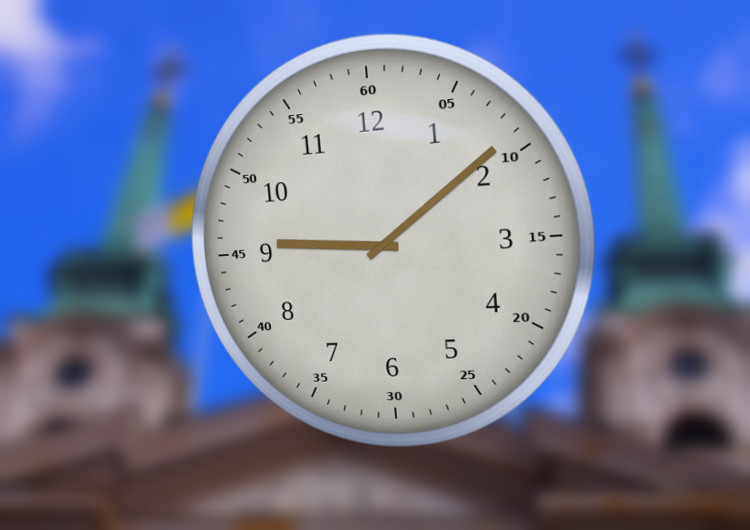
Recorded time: 9:09
